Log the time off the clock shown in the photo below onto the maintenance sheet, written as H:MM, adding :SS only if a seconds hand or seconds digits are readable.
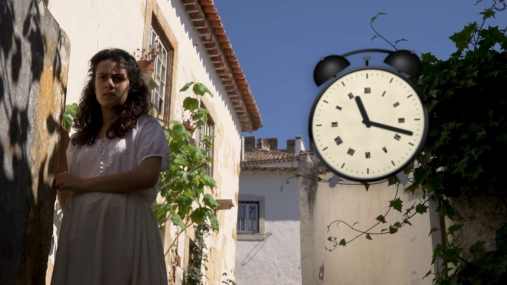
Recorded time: 11:18
